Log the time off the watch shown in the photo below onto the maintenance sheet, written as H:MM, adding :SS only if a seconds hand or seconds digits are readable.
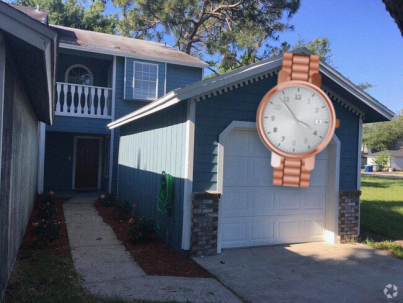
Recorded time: 3:53
